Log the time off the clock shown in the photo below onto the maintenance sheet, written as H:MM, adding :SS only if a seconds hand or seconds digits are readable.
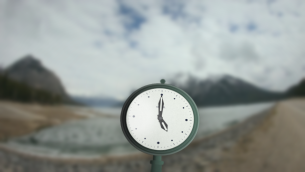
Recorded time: 5:00
